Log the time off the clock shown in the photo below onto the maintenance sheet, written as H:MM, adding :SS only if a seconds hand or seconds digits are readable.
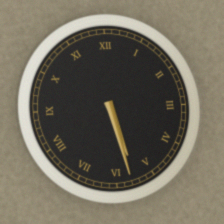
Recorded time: 5:28
